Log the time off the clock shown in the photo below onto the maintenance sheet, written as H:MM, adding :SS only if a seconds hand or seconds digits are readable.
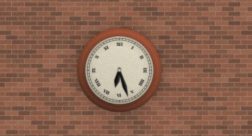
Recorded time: 6:27
